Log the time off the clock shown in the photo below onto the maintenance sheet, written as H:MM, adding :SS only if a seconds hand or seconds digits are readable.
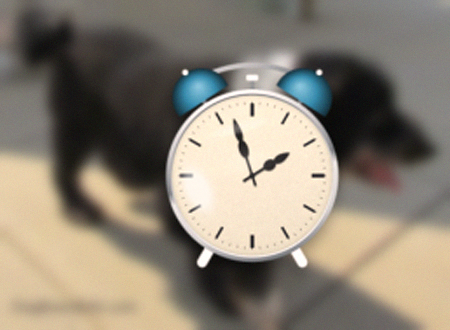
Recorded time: 1:57
